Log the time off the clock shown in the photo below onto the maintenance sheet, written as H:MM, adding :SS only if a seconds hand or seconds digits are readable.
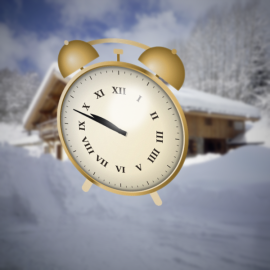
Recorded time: 9:48
